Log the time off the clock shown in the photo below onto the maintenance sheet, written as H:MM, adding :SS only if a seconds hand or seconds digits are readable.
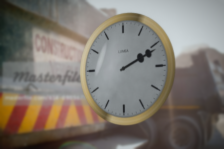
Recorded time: 2:11
